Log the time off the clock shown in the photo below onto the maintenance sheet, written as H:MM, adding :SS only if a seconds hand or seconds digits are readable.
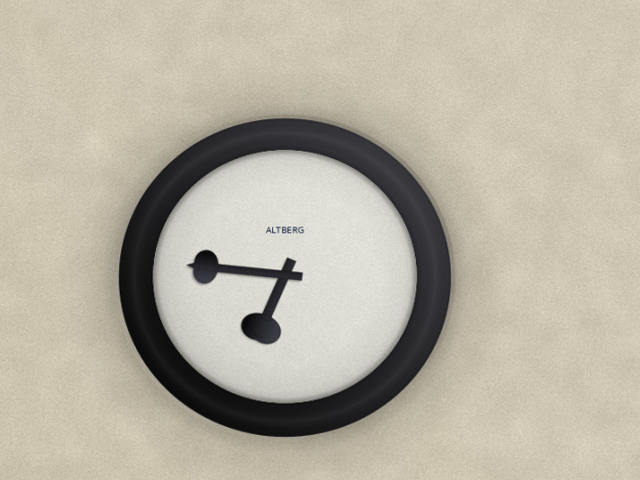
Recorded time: 6:46
